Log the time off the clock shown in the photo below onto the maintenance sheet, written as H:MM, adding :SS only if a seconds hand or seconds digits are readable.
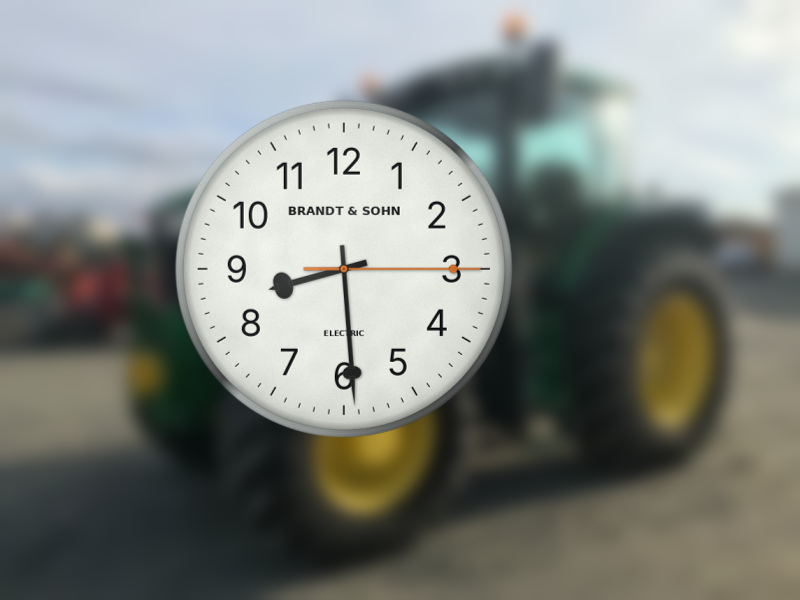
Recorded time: 8:29:15
